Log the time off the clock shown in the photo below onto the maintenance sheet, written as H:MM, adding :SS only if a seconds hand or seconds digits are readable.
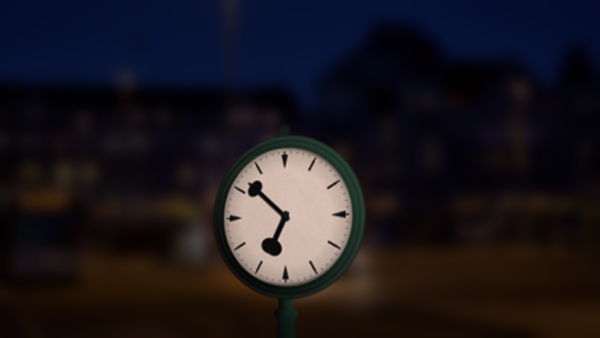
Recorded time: 6:52
